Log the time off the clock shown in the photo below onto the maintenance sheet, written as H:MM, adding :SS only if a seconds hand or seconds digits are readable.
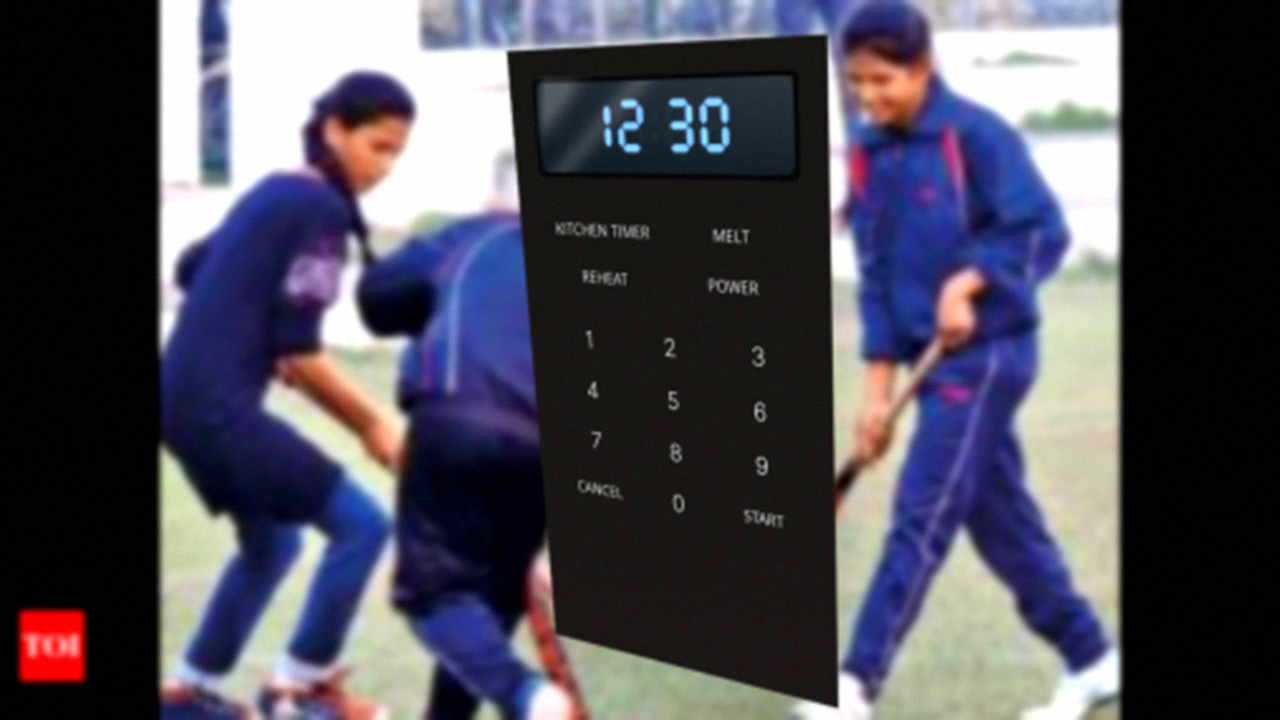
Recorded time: 12:30
